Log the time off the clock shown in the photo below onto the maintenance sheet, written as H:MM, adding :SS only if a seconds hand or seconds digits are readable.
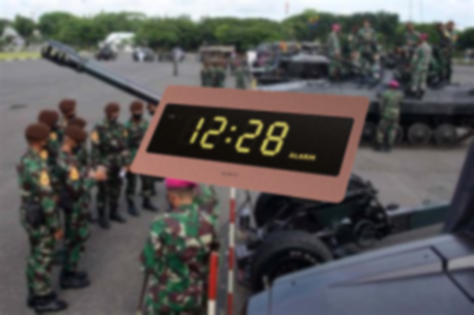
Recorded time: 12:28
